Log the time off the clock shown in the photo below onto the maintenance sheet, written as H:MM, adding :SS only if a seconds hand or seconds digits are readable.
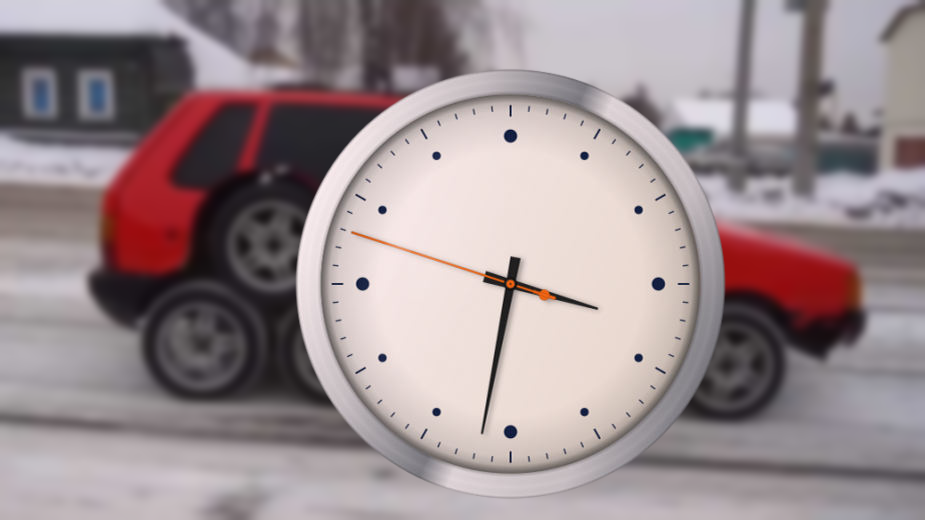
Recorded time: 3:31:48
